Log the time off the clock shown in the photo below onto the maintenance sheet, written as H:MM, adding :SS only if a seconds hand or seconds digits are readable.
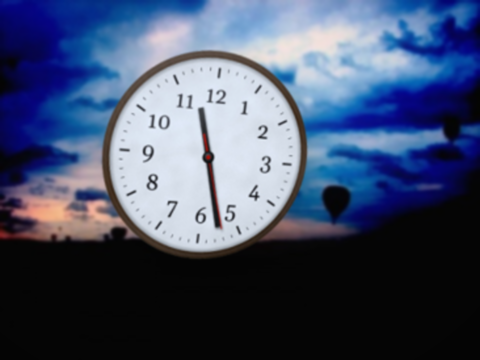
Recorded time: 11:27:27
